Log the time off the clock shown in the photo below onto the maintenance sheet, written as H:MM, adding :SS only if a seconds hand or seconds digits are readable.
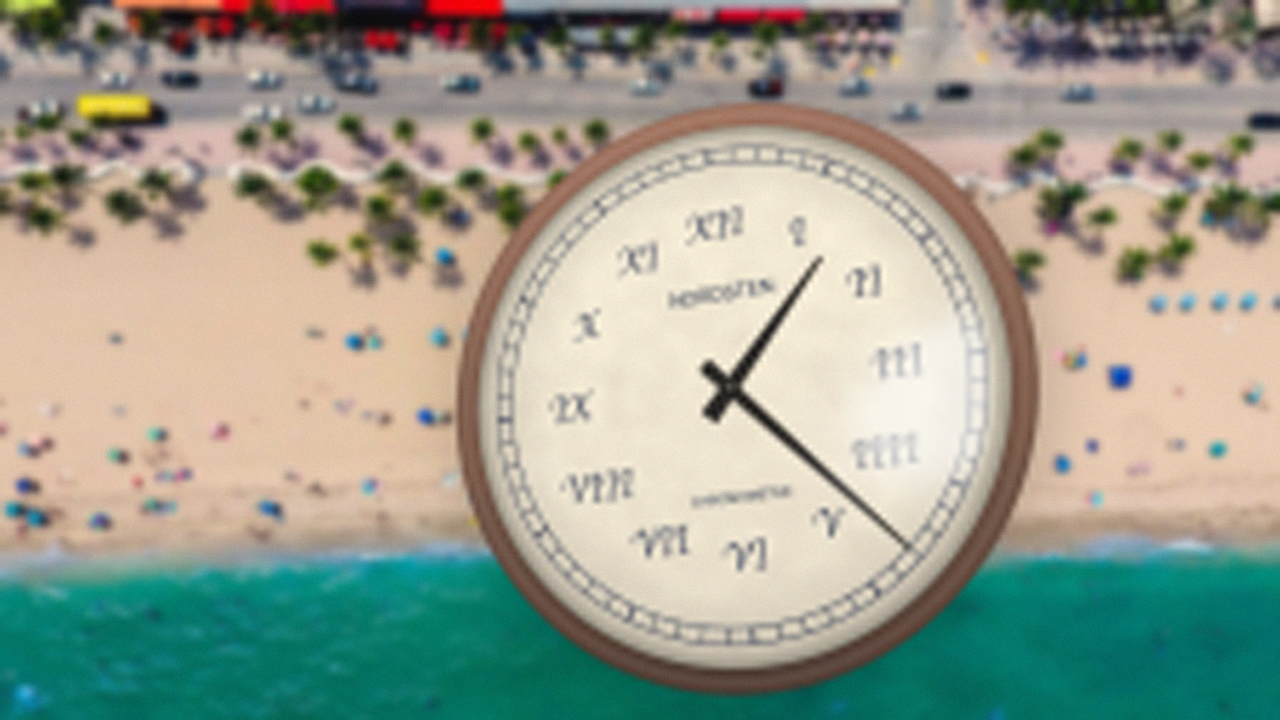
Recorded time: 1:23
